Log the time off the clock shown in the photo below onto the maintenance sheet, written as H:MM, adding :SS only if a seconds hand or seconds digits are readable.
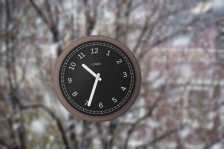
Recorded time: 10:34
